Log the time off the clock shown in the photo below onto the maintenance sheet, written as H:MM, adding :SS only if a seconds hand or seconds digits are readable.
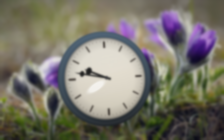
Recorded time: 9:47
